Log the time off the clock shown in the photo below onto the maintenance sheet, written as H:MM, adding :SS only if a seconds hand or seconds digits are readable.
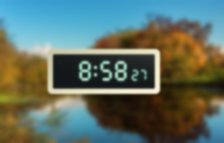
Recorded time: 8:58:27
